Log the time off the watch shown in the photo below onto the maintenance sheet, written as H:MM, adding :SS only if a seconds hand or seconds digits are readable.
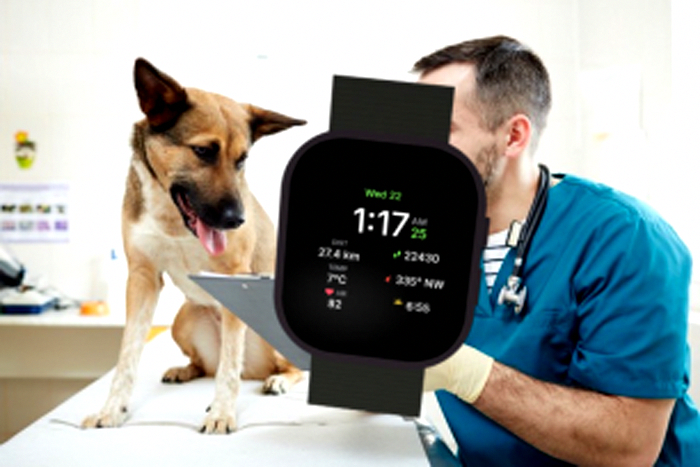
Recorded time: 1:17
